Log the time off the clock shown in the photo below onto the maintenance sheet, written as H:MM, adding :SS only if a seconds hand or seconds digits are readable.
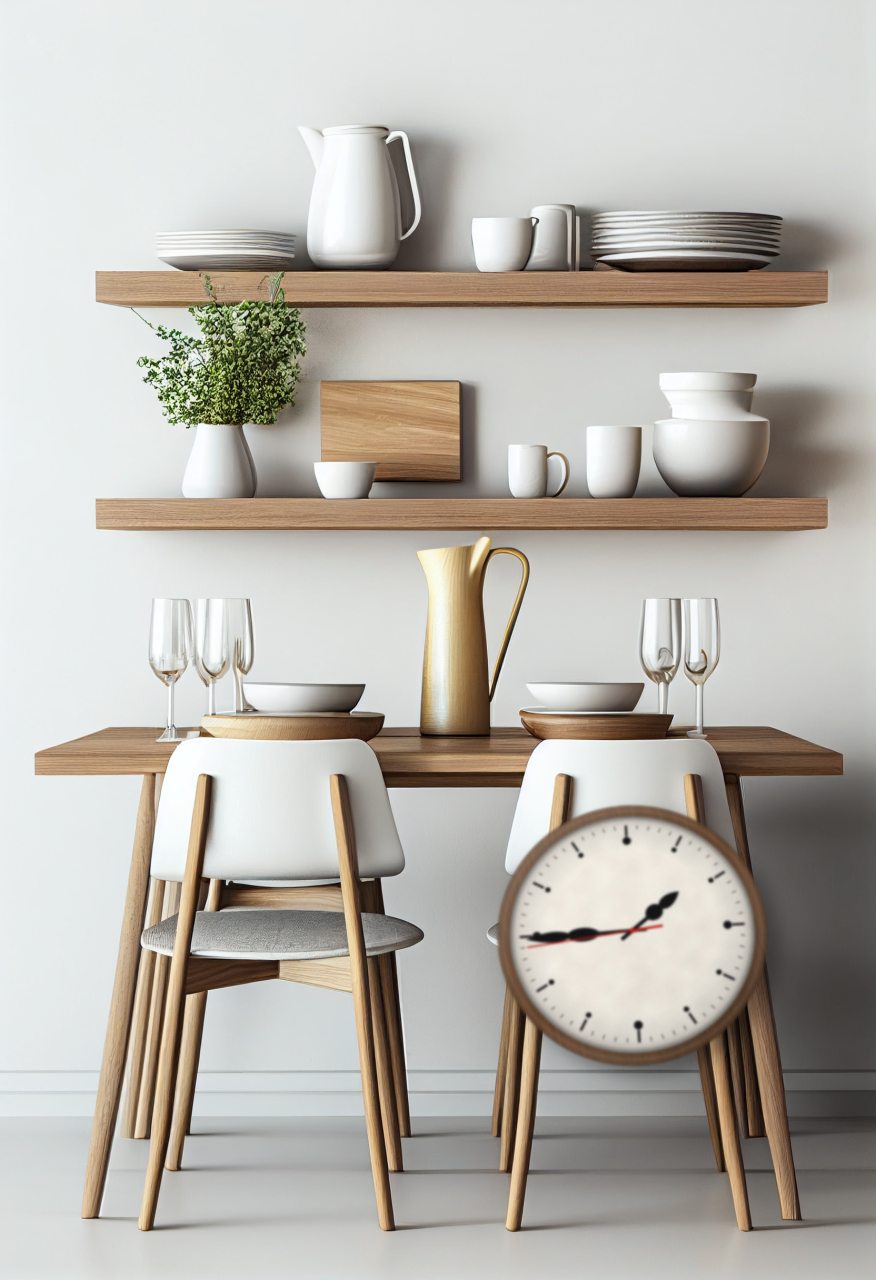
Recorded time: 1:44:44
